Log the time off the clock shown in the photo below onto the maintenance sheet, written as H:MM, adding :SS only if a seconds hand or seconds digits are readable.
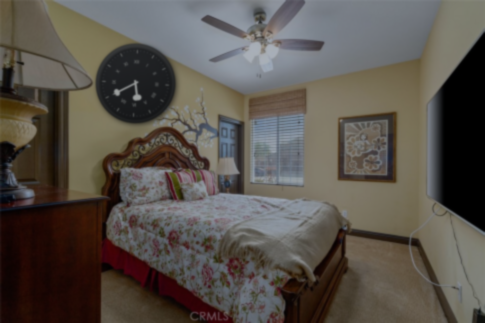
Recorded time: 5:40
